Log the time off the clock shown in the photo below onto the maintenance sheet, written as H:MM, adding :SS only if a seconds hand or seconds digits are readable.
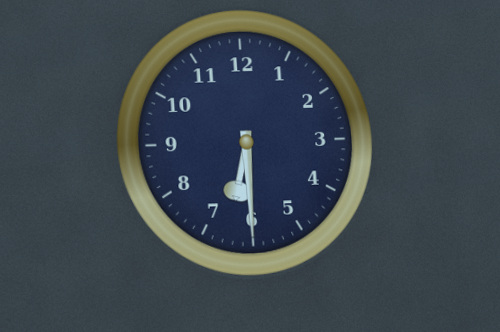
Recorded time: 6:30
